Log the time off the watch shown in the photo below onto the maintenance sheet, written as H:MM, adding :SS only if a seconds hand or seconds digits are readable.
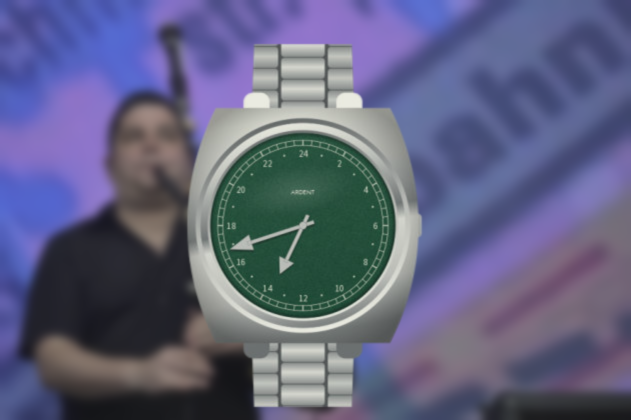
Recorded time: 13:42
